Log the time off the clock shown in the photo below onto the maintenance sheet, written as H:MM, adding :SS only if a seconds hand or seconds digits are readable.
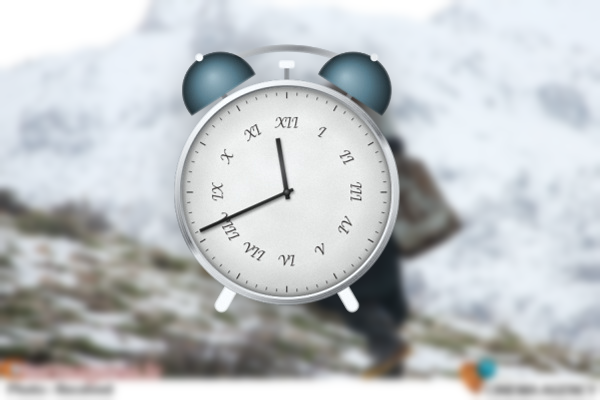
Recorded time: 11:41
